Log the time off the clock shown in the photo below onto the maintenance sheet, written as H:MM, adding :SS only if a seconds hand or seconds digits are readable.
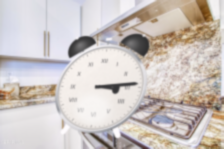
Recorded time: 3:14
